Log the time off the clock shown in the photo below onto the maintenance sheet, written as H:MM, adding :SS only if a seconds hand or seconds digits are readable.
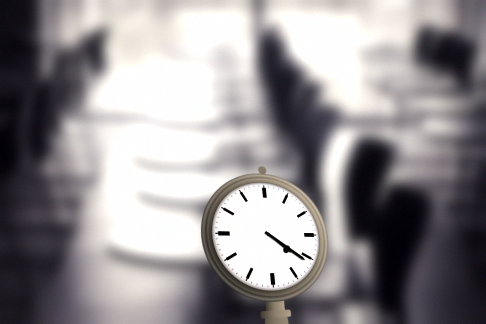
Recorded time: 4:21
